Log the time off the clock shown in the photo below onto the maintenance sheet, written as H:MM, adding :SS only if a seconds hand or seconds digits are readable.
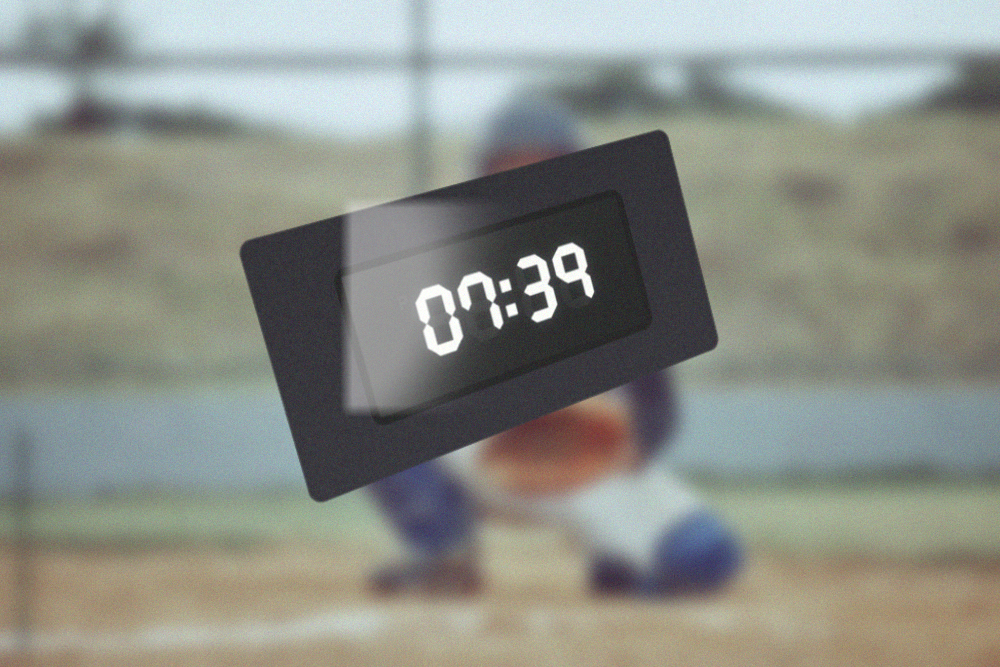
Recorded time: 7:39
